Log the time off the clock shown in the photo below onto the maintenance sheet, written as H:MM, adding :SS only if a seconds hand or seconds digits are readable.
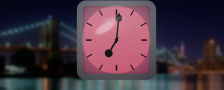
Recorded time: 7:01
